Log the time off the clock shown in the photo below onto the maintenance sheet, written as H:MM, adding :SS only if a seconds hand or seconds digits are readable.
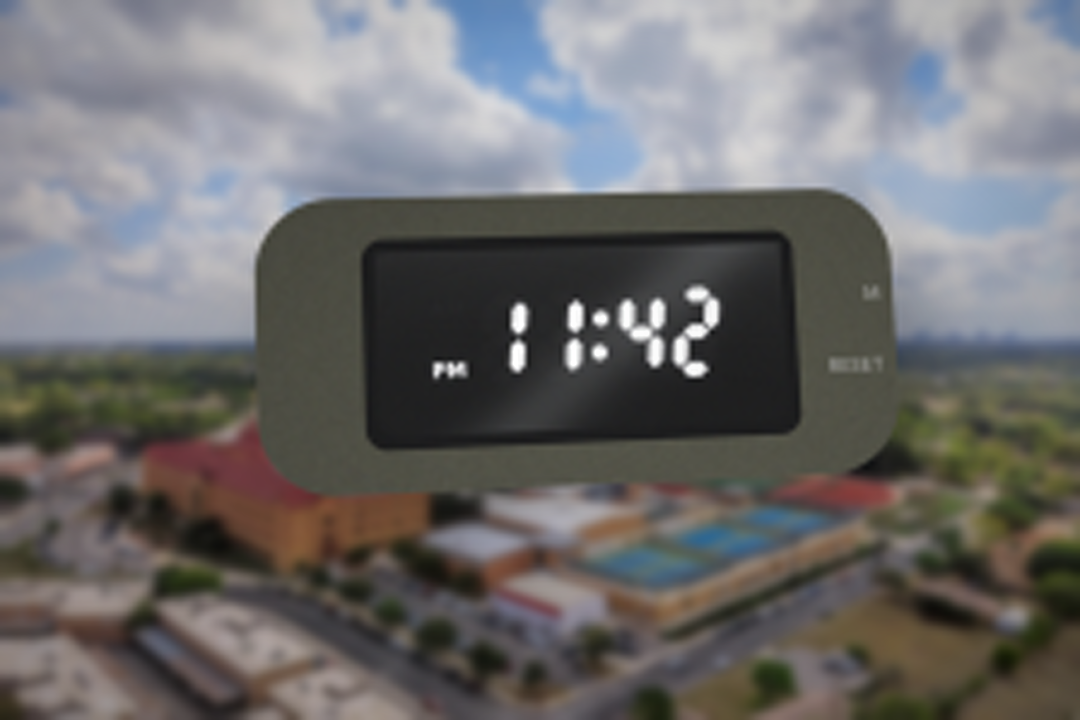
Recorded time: 11:42
